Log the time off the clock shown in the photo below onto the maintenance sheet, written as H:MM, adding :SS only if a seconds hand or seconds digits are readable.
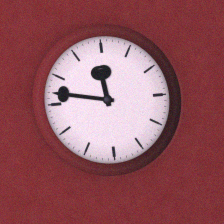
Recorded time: 11:47
